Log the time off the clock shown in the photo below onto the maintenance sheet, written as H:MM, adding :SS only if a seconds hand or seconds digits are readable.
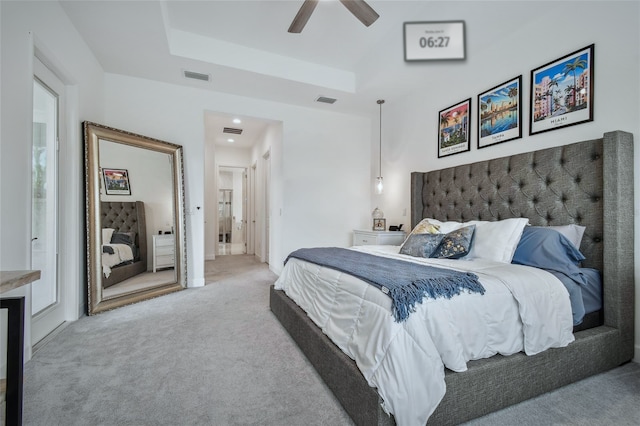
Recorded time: 6:27
